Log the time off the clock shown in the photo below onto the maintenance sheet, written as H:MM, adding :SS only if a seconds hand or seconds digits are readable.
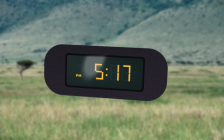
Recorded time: 5:17
